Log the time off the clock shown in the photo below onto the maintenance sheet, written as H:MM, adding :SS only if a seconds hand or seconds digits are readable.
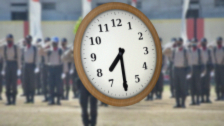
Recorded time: 7:30
